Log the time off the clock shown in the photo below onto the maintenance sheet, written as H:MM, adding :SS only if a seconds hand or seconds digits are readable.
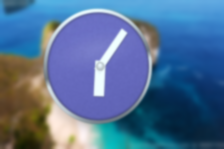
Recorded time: 6:06
